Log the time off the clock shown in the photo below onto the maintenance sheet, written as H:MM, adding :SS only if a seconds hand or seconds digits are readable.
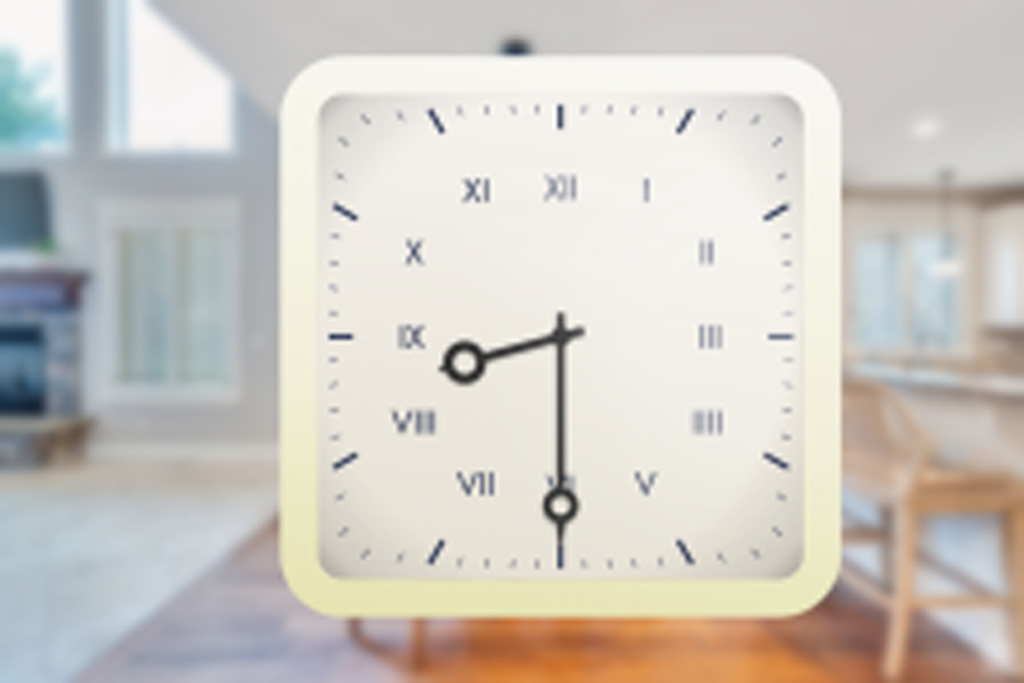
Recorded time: 8:30
